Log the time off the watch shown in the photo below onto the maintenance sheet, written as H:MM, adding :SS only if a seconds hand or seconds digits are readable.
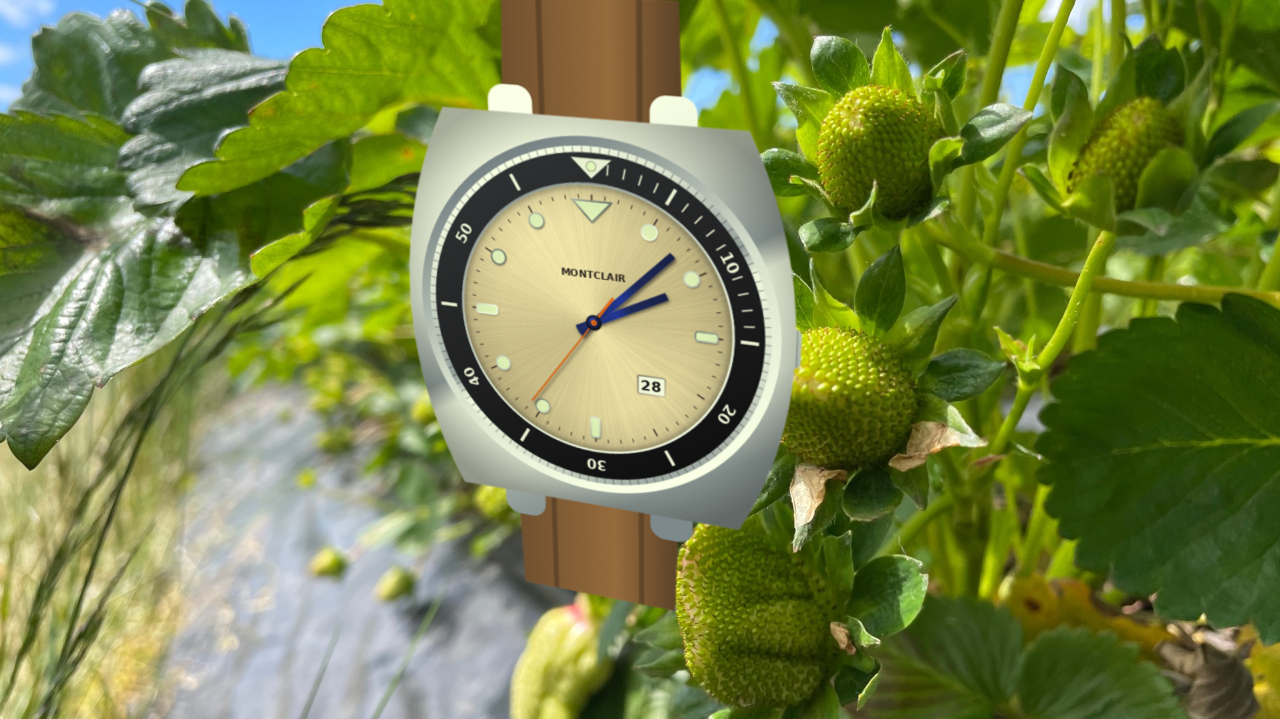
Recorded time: 2:07:36
